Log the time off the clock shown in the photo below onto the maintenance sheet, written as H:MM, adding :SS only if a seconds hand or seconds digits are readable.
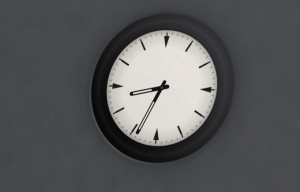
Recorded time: 8:34
